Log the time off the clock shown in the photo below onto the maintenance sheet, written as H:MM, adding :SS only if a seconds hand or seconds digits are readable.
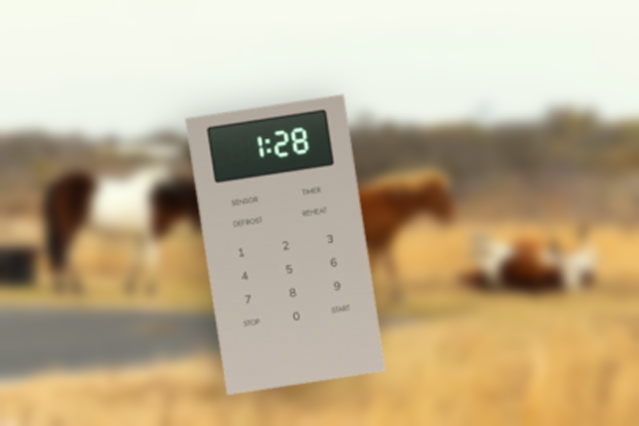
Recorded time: 1:28
